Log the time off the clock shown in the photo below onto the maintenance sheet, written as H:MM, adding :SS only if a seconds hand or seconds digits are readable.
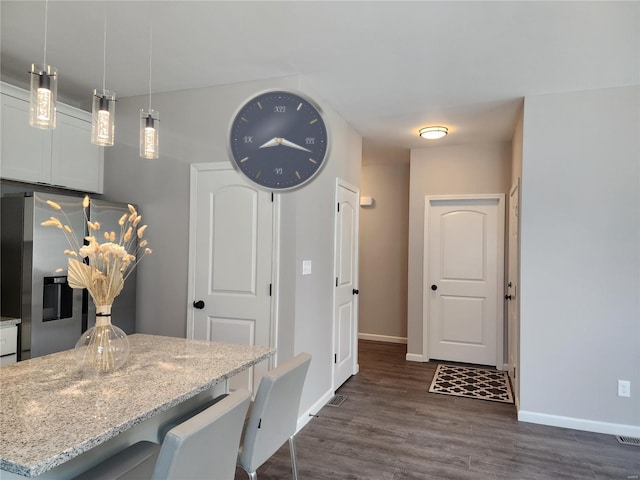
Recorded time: 8:18
